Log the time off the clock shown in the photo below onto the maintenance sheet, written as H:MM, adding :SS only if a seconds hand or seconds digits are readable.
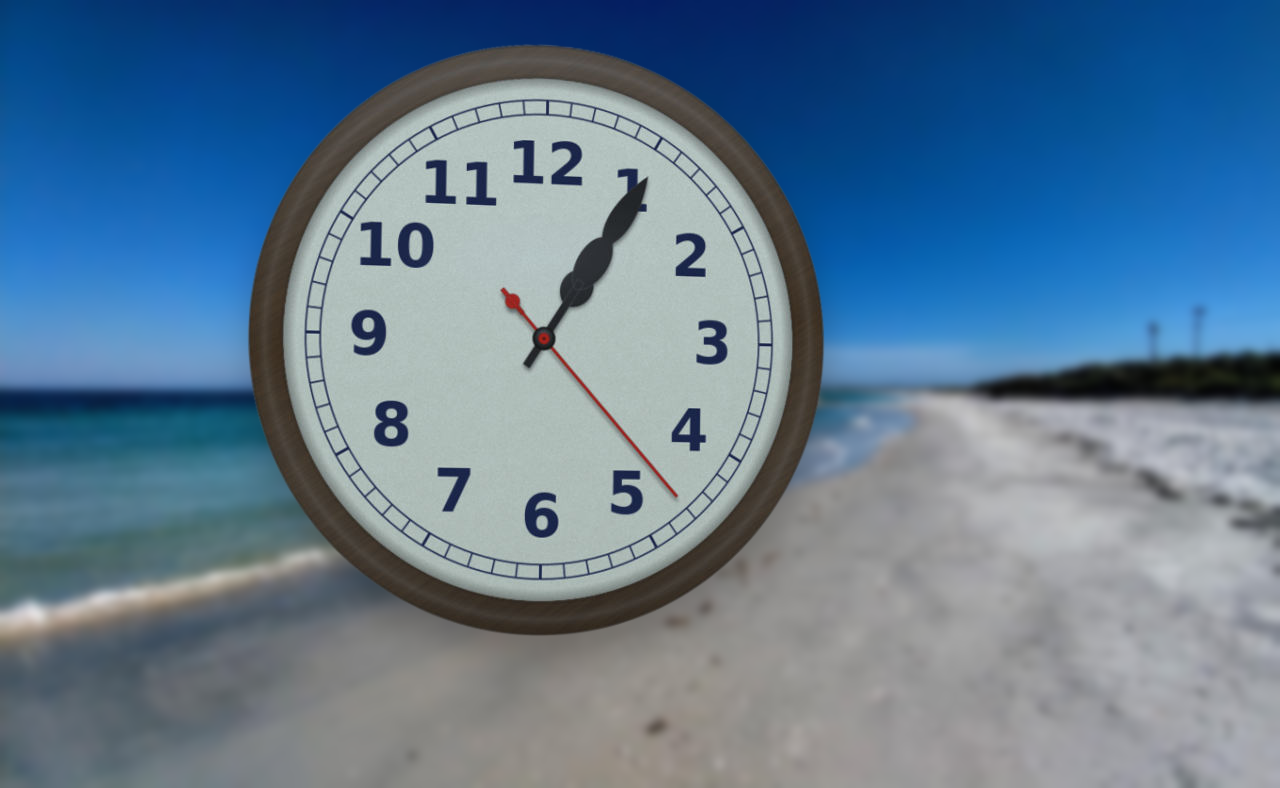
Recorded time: 1:05:23
